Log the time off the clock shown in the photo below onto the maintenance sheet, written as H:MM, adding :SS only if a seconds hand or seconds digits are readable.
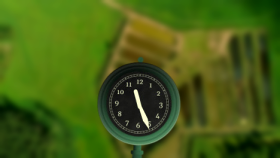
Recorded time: 11:26
